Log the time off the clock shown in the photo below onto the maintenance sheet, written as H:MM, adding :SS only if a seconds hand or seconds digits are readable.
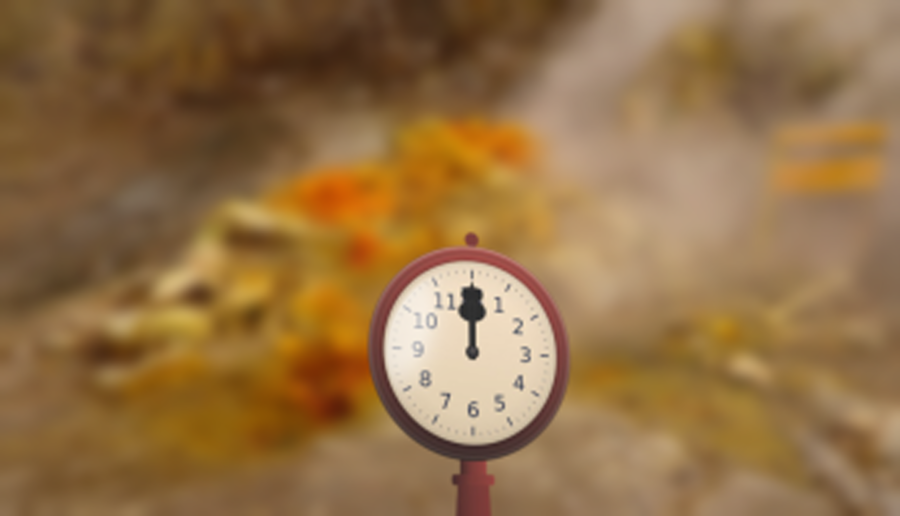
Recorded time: 12:00
